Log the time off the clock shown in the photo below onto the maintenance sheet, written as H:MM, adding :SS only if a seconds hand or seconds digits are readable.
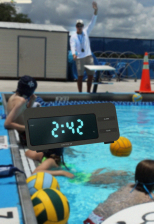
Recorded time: 2:42
